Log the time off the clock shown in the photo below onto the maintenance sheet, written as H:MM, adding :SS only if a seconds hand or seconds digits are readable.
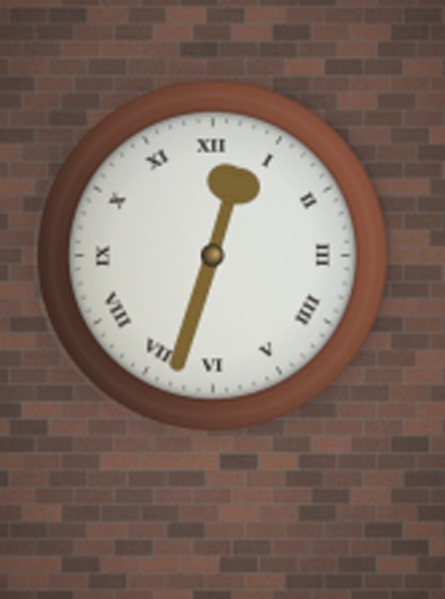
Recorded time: 12:33
